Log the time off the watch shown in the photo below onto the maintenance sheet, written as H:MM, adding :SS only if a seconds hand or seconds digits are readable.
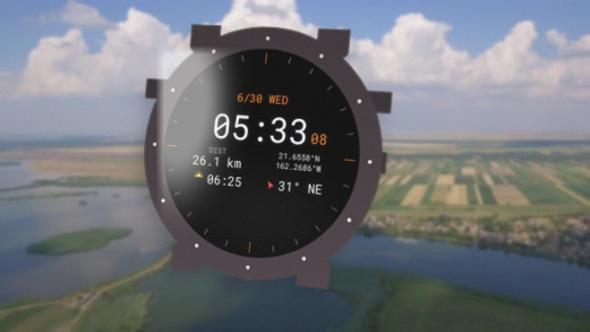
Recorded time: 5:33:08
